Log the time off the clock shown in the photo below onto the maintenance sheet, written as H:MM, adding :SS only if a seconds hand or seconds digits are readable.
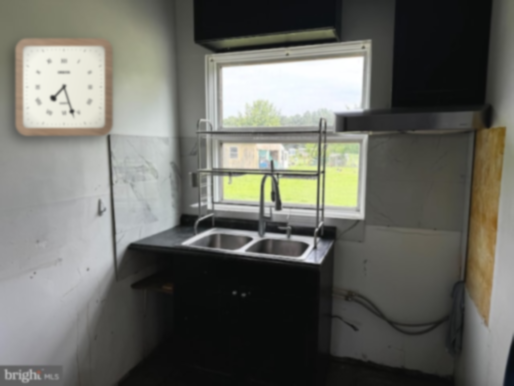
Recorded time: 7:27
